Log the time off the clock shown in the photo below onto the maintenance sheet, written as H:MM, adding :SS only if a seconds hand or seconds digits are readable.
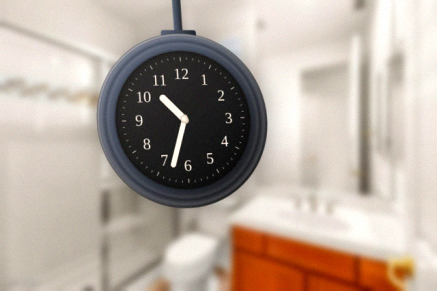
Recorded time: 10:33
